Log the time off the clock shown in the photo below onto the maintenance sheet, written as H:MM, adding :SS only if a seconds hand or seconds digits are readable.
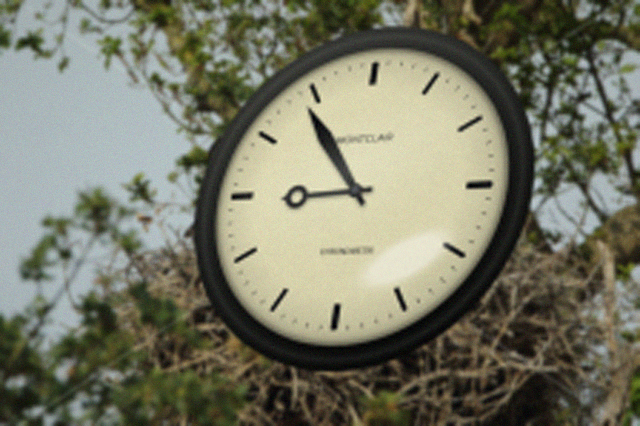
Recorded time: 8:54
